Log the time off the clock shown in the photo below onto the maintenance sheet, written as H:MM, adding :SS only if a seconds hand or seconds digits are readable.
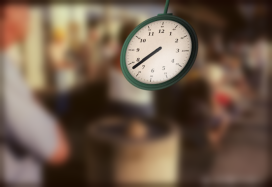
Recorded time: 7:38
